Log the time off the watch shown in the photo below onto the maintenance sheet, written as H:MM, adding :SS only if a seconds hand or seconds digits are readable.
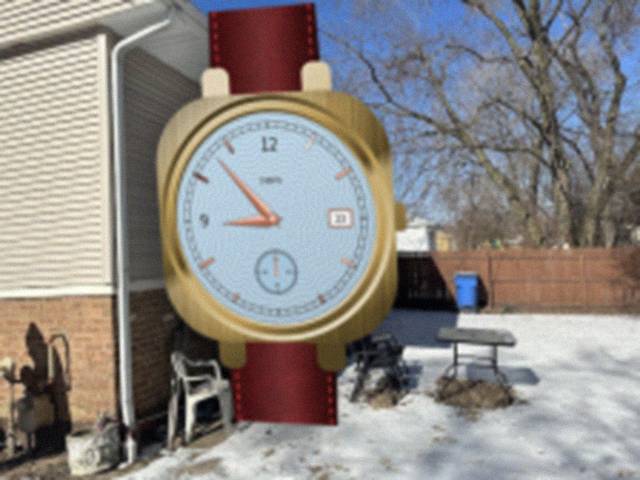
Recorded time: 8:53
